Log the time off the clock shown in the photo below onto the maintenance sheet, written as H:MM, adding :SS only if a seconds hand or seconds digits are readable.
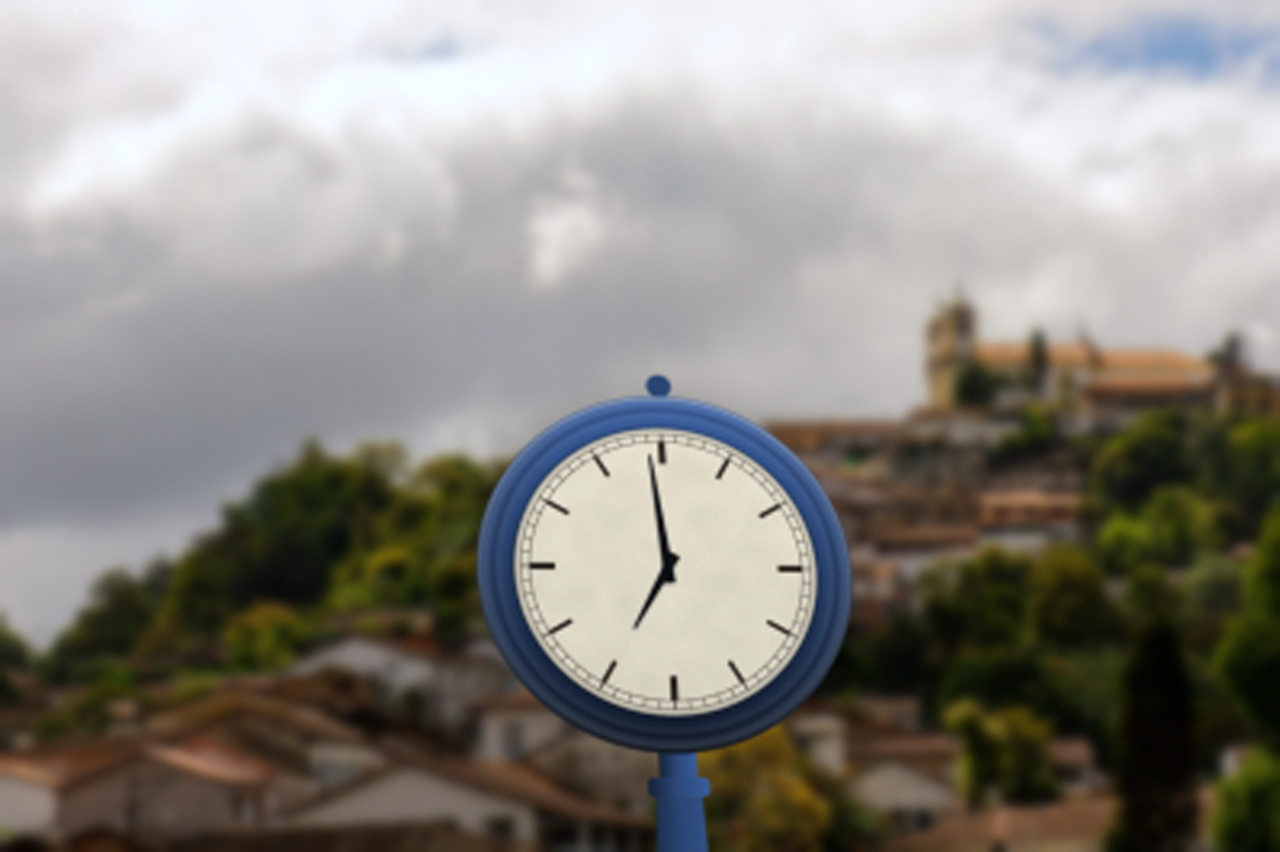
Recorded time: 6:59
